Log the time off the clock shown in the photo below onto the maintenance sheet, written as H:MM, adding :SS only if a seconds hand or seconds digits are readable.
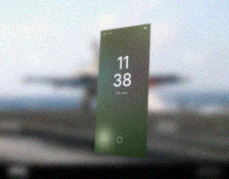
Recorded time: 11:38
